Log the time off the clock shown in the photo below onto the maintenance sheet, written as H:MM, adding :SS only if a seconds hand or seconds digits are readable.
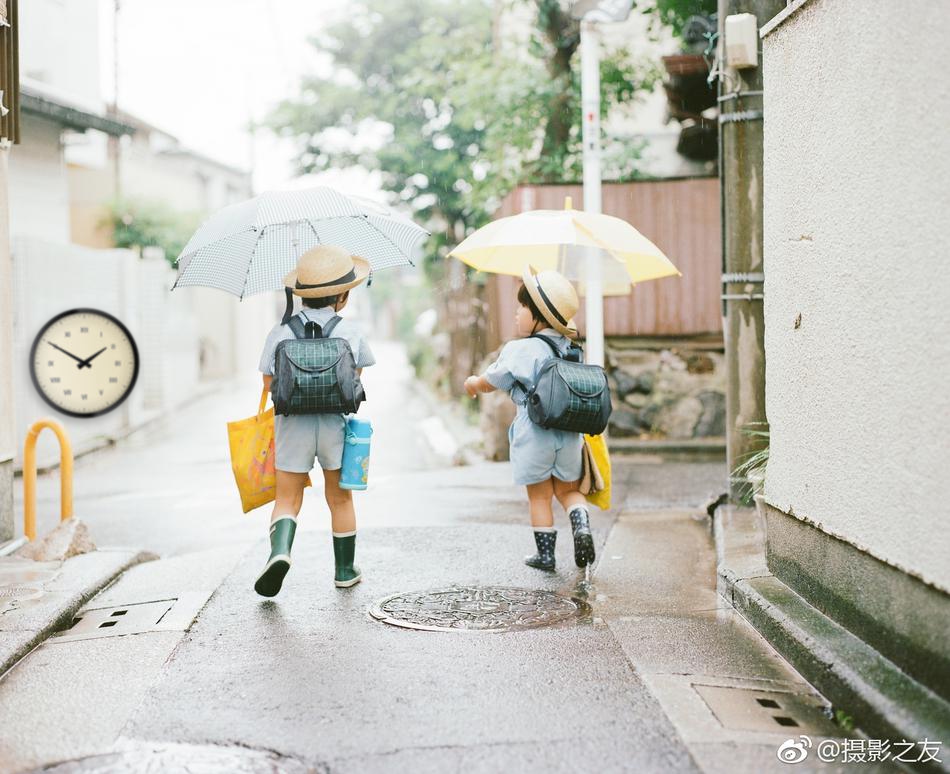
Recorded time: 1:50
